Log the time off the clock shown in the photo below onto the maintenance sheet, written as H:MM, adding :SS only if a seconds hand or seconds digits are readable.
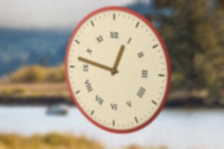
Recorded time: 12:47
